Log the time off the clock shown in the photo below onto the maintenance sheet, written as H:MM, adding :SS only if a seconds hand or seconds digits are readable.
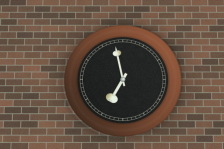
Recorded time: 6:58
